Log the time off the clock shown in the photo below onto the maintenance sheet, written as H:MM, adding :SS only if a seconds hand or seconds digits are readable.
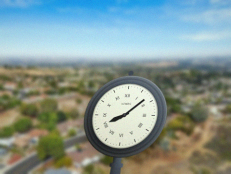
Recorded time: 8:08
